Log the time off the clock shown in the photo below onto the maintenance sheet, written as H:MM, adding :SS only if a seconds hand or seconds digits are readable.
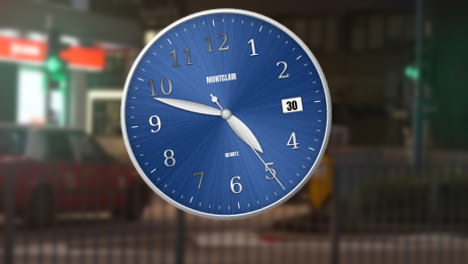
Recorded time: 4:48:25
